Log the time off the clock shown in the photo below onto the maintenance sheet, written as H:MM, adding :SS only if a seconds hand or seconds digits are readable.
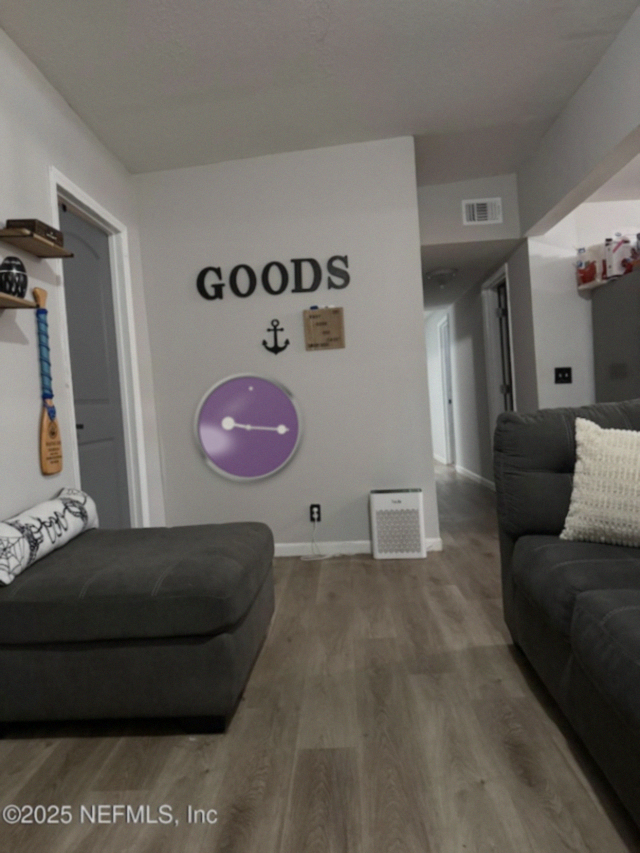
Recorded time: 9:15
